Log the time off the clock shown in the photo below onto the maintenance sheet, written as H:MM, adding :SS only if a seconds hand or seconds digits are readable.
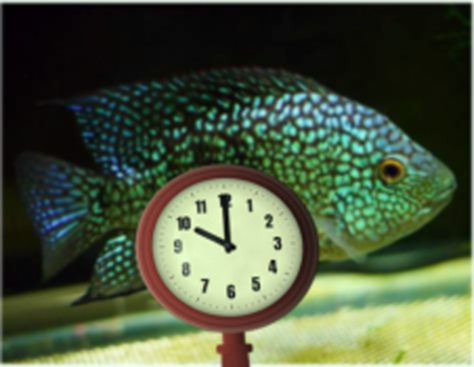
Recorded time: 10:00
